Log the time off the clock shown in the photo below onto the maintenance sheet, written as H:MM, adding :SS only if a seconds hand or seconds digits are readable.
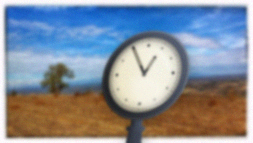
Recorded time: 12:55
